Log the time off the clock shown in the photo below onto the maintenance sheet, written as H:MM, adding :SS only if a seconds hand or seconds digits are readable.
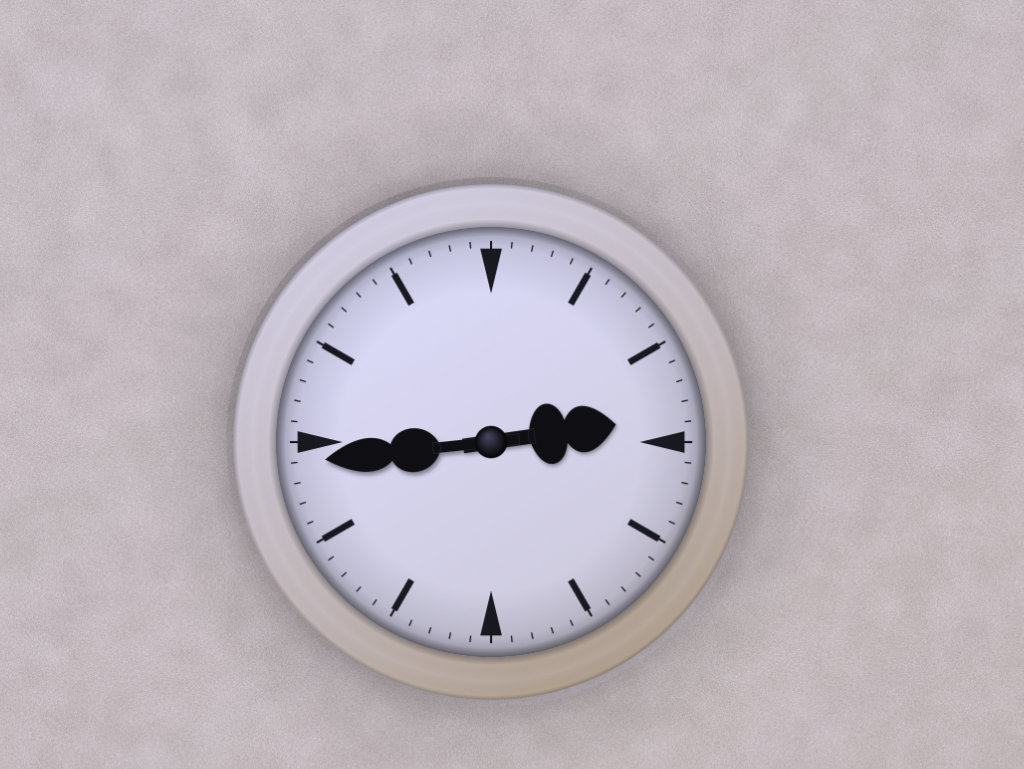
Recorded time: 2:44
